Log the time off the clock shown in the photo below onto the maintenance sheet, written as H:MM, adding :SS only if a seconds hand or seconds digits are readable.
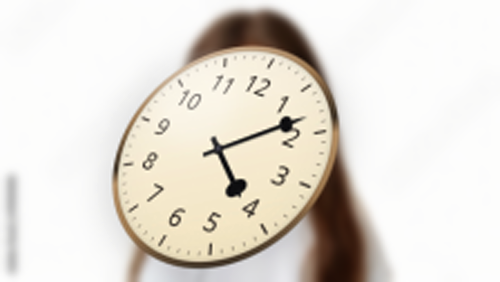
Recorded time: 4:08
